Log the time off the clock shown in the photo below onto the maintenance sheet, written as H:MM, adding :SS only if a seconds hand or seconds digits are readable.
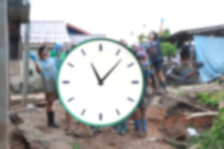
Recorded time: 11:07
